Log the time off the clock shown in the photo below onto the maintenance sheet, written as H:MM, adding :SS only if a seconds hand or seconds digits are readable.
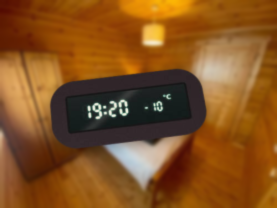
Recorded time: 19:20
